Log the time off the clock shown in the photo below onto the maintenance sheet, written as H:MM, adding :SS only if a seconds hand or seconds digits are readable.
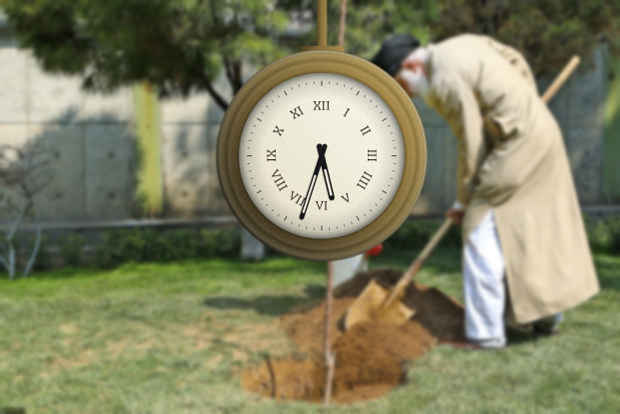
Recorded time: 5:33
